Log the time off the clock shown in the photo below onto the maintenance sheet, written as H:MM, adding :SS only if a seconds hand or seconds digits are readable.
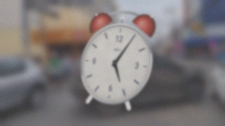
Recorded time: 5:05
